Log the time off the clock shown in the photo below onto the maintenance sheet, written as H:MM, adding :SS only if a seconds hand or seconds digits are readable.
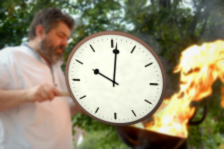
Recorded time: 10:01
